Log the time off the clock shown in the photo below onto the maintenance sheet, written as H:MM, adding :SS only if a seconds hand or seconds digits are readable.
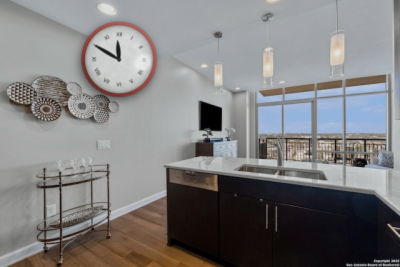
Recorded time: 11:50
